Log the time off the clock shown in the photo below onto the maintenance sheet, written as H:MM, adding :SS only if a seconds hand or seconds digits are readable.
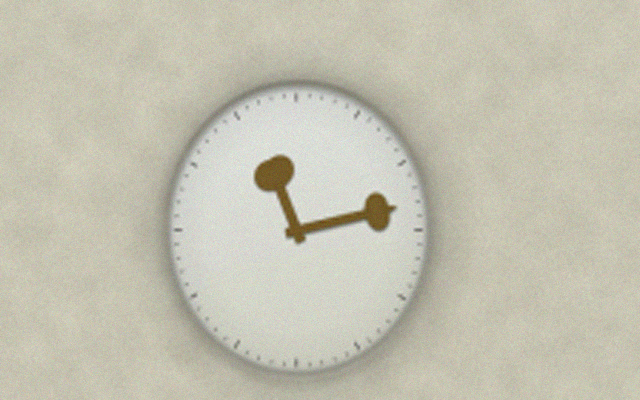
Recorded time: 11:13
